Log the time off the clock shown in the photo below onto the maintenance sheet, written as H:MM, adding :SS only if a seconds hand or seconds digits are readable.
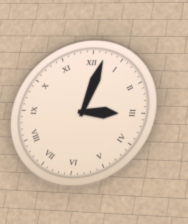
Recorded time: 3:02
